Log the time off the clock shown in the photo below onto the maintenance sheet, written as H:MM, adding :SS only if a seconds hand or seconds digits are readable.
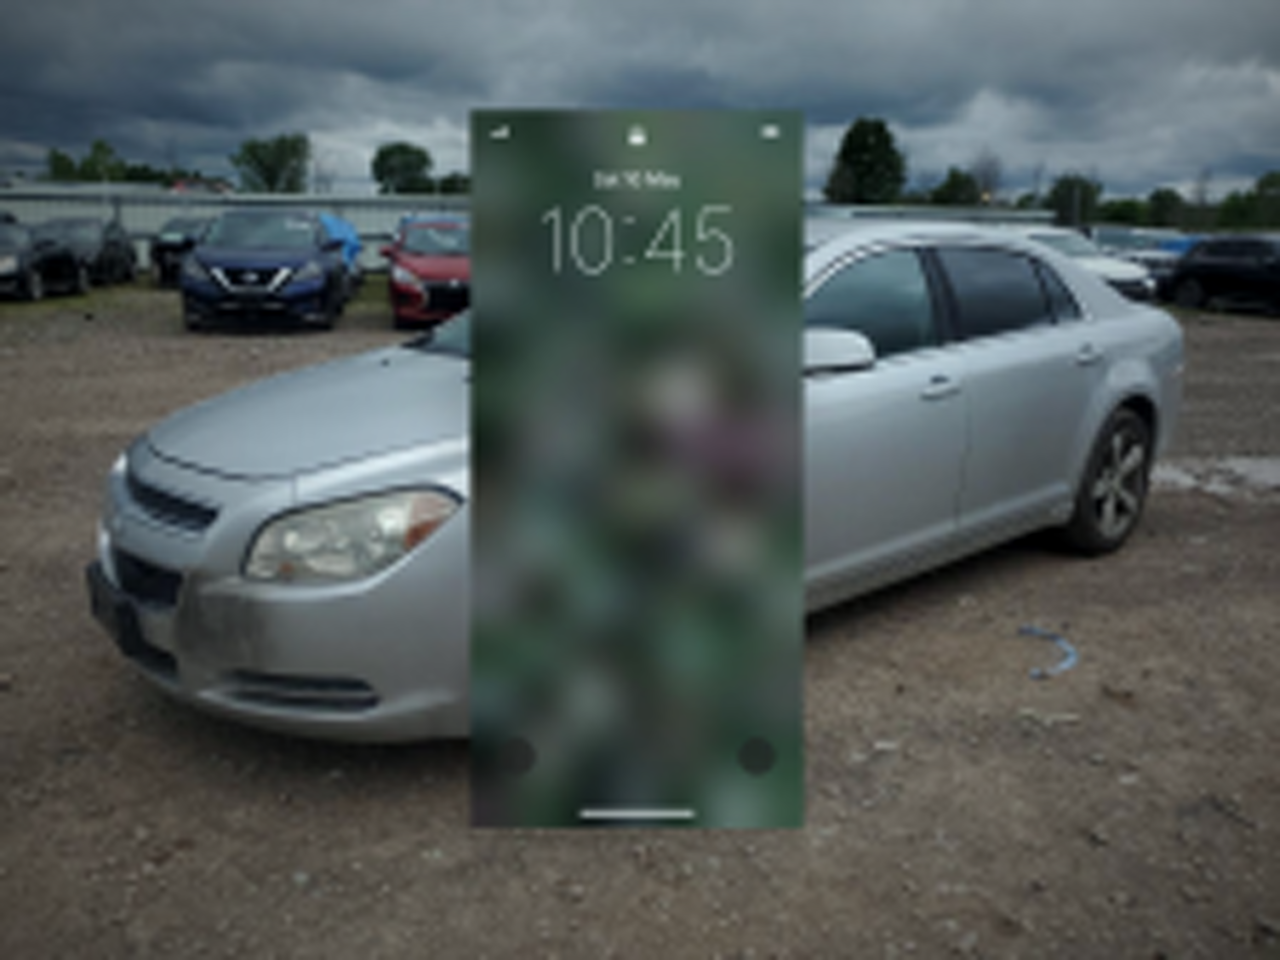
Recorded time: 10:45
